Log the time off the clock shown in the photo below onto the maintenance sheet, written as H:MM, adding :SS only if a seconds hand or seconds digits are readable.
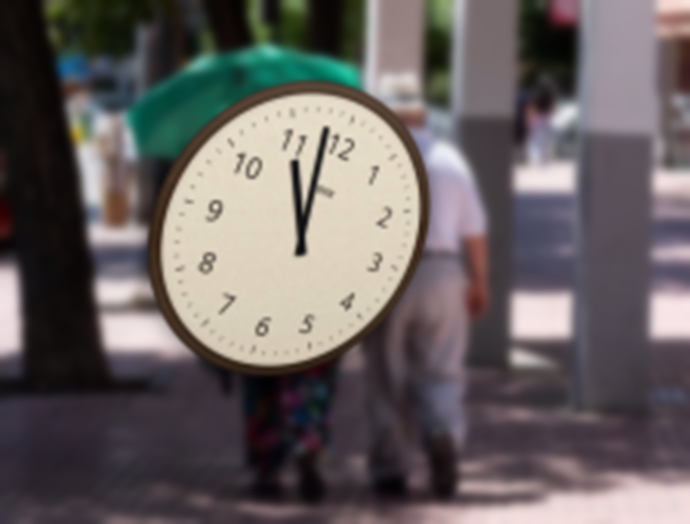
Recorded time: 10:58
